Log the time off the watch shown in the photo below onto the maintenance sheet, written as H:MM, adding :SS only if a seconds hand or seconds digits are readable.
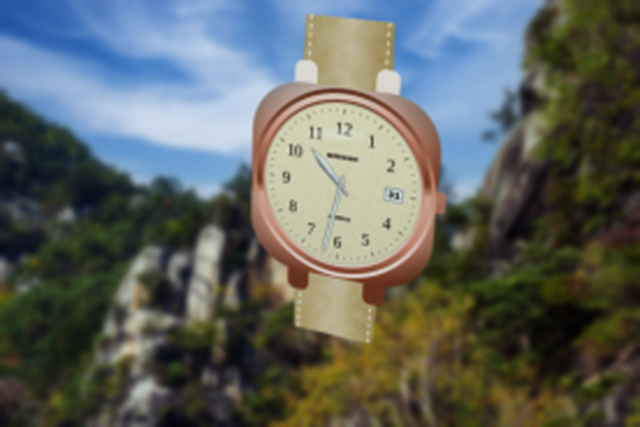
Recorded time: 10:32
